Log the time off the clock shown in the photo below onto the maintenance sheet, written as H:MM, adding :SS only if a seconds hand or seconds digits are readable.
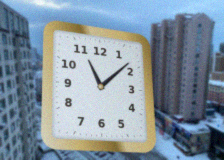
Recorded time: 11:08
